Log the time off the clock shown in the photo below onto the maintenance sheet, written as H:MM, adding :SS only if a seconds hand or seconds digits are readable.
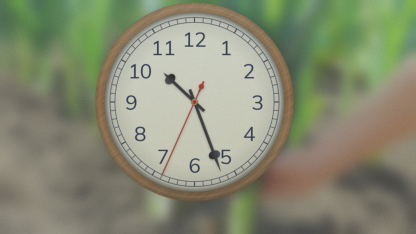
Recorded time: 10:26:34
